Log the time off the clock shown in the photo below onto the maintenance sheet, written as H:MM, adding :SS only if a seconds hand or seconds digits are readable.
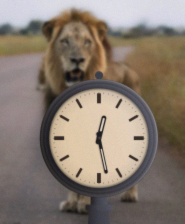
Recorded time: 12:28
